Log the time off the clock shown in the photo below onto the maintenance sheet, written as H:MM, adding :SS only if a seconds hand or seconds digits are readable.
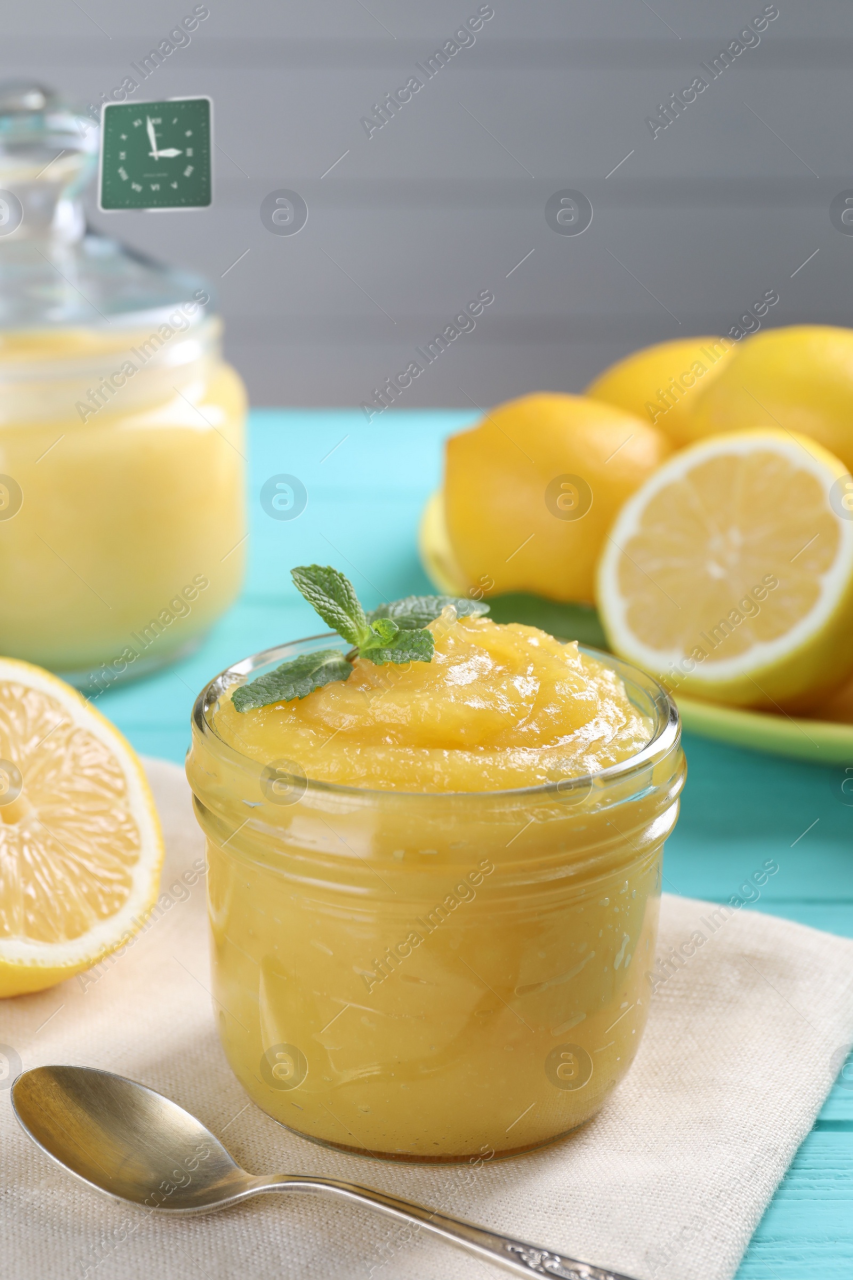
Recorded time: 2:58
